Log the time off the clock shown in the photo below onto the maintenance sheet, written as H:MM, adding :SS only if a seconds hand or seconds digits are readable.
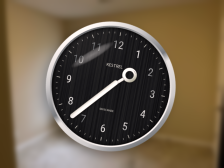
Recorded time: 1:37
